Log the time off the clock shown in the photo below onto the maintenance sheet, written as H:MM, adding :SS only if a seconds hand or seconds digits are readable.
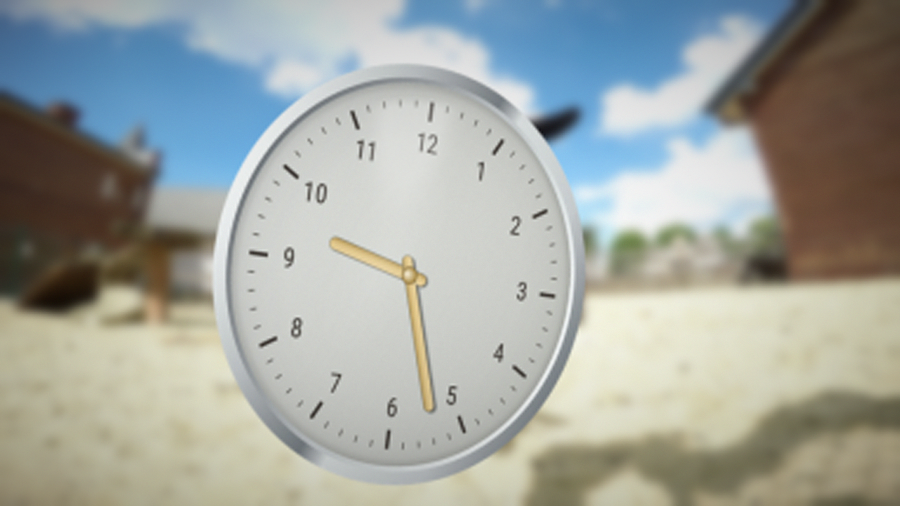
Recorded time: 9:27
